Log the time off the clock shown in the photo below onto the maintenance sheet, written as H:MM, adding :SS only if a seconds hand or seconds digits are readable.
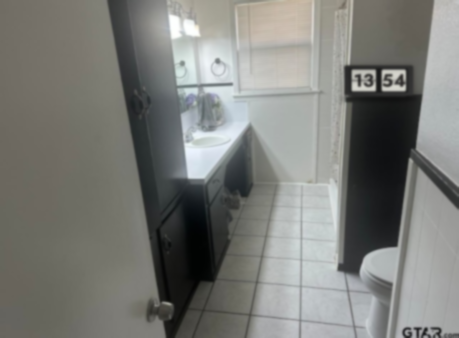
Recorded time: 13:54
